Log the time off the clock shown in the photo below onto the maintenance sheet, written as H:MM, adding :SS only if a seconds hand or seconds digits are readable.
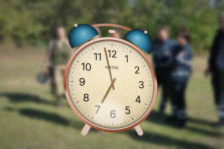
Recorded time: 6:58
